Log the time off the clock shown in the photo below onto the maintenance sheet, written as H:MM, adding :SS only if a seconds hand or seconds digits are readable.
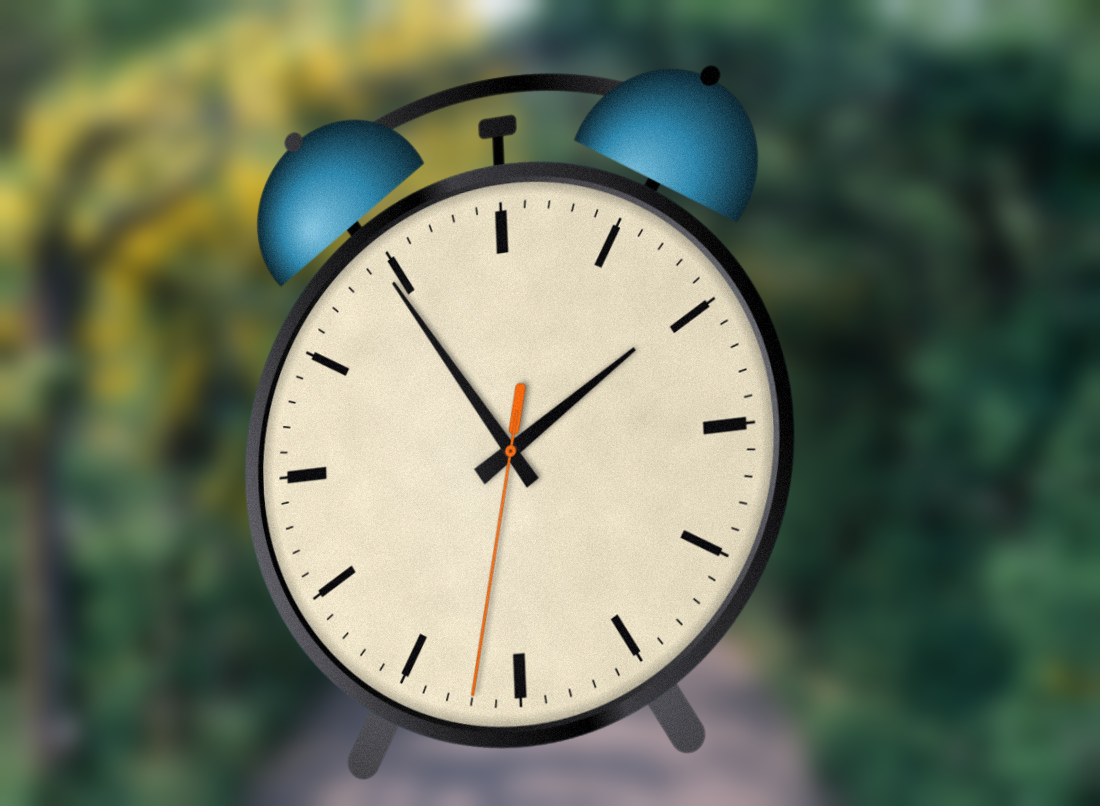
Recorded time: 1:54:32
